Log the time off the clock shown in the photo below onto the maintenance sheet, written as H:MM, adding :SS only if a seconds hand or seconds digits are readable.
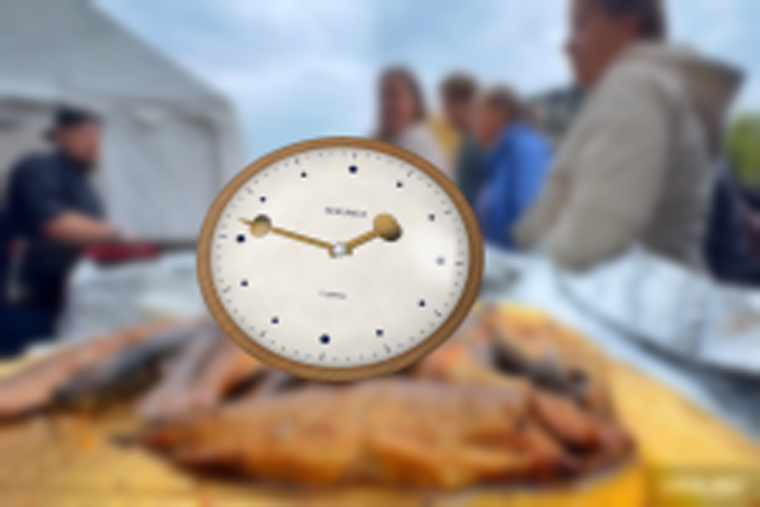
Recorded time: 1:47
